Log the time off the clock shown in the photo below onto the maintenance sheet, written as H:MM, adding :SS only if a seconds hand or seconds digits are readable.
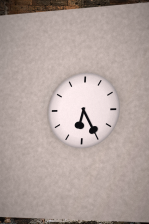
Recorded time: 6:25
